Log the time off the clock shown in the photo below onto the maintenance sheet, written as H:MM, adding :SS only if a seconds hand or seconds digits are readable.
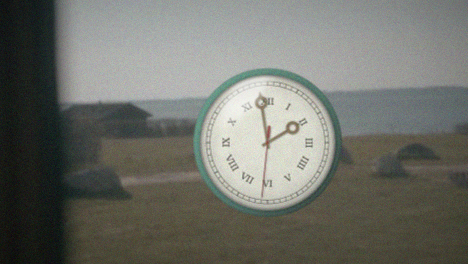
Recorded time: 1:58:31
